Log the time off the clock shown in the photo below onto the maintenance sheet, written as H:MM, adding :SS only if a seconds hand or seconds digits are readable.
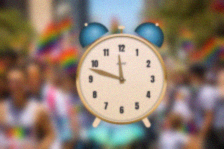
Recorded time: 11:48
